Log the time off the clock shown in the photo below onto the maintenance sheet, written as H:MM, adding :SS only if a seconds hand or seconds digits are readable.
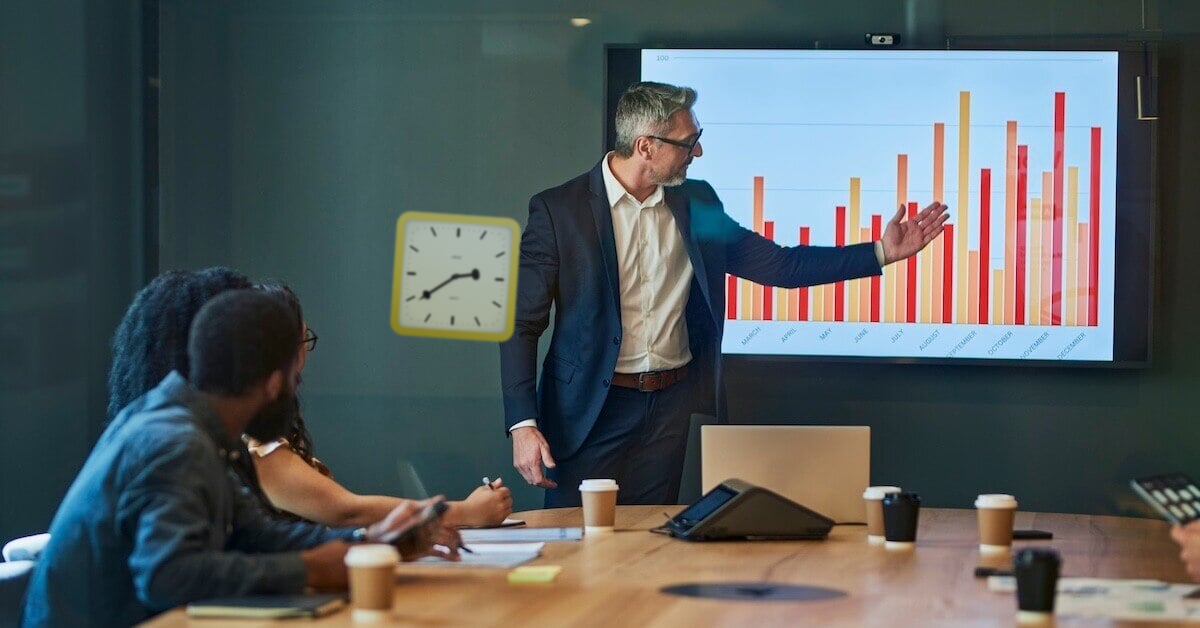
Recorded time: 2:39
